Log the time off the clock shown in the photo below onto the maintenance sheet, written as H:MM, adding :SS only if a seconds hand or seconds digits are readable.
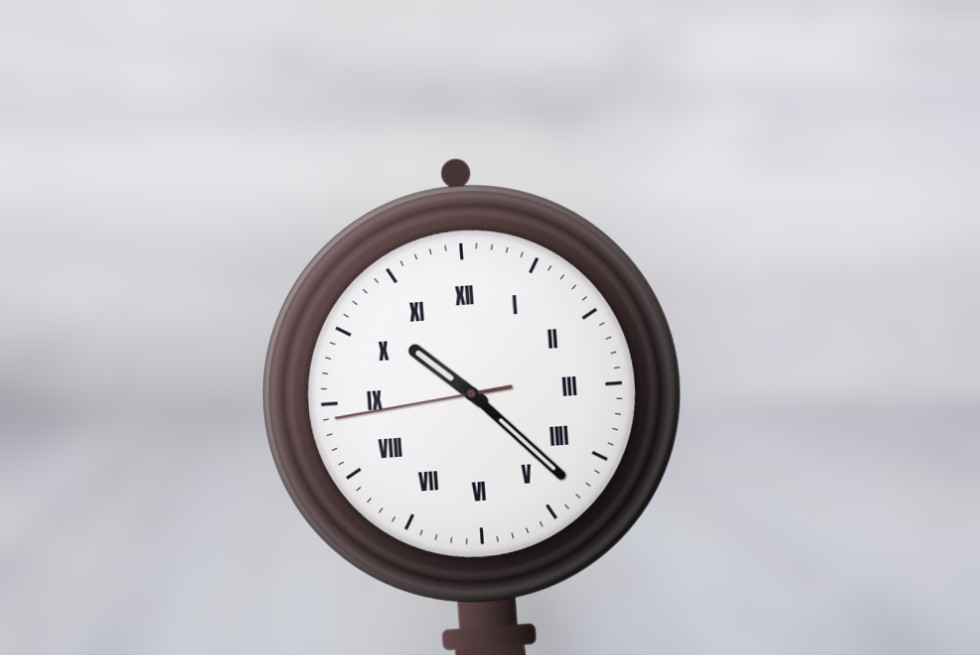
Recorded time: 10:22:44
